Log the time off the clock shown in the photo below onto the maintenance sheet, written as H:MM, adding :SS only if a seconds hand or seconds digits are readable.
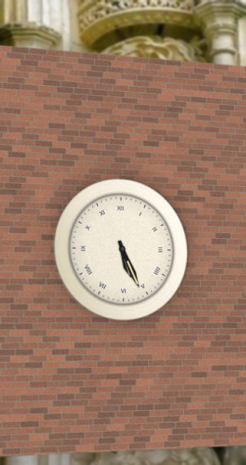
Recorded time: 5:26
